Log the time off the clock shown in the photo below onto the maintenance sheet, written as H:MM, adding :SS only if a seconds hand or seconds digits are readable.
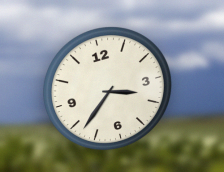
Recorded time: 3:38
